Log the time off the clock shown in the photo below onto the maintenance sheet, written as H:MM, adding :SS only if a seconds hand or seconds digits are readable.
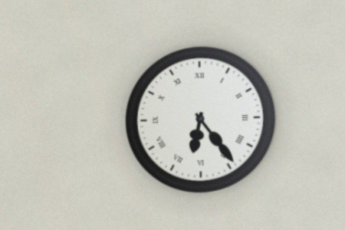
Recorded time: 6:24
